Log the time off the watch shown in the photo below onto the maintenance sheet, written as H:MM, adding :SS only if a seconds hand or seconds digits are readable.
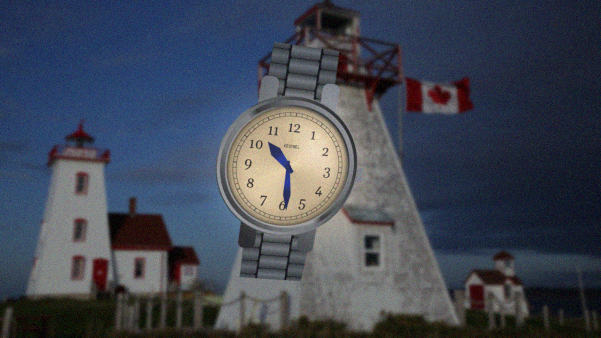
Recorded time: 10:29
